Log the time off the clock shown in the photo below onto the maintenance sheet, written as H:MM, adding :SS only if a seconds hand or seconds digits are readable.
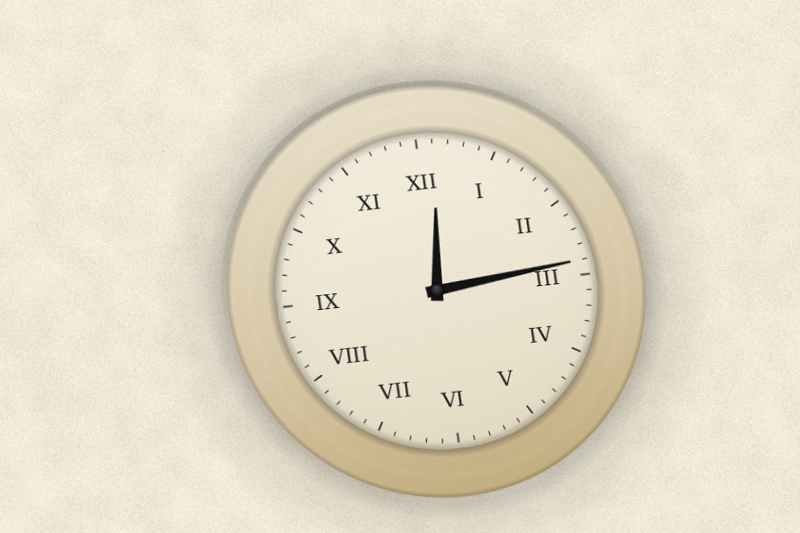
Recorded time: 12:14
